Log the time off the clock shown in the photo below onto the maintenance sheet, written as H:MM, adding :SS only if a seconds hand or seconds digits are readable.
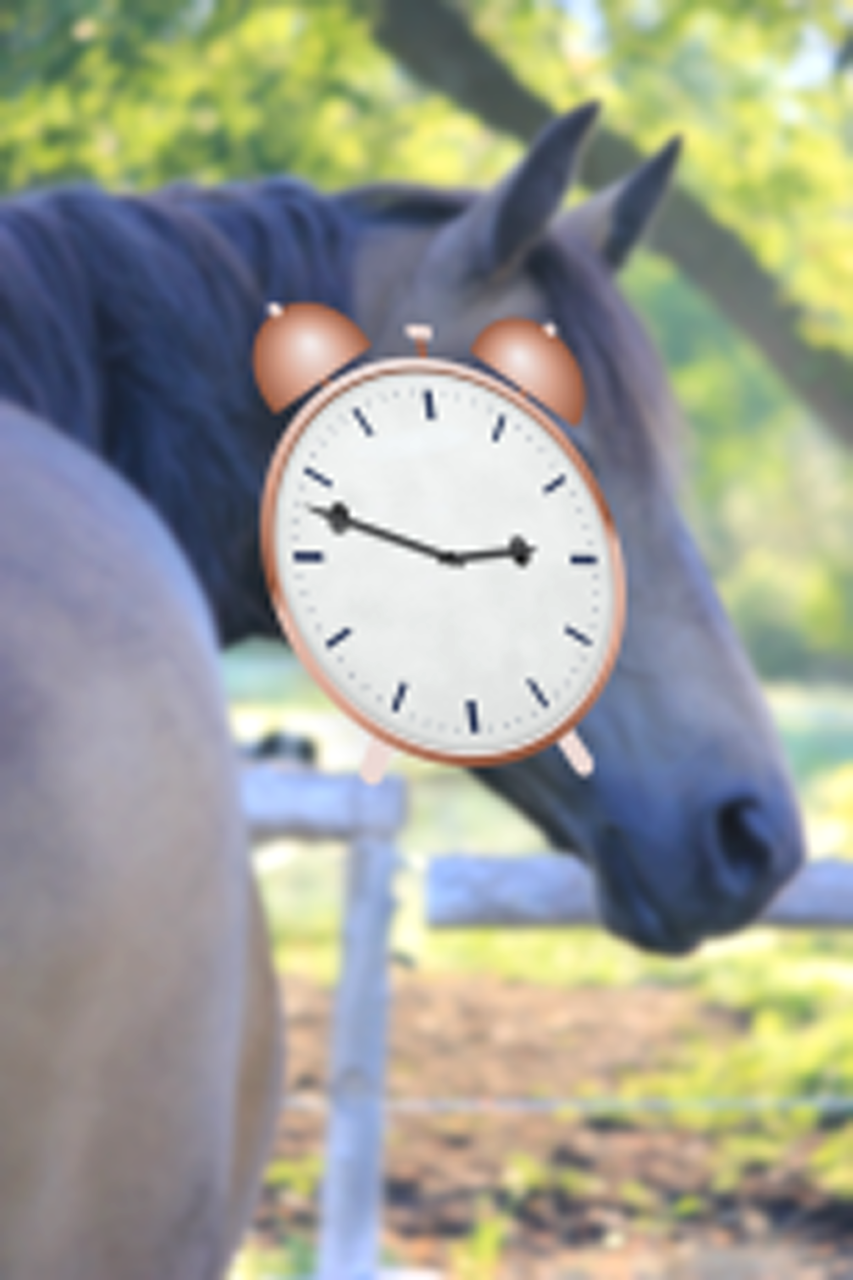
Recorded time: 2:48
